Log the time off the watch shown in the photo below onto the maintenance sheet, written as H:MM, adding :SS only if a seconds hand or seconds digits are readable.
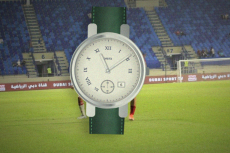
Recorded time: 11:09
